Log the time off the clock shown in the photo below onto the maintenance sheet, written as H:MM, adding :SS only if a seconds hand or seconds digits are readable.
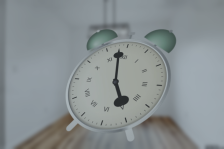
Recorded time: 4:58
